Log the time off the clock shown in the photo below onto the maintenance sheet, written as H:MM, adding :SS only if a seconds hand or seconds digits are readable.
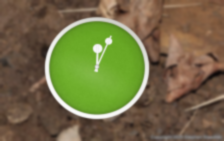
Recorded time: 12:04
